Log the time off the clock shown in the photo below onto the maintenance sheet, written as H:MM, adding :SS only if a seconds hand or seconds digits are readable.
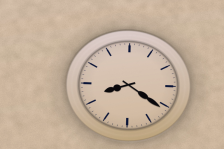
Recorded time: 8:21
